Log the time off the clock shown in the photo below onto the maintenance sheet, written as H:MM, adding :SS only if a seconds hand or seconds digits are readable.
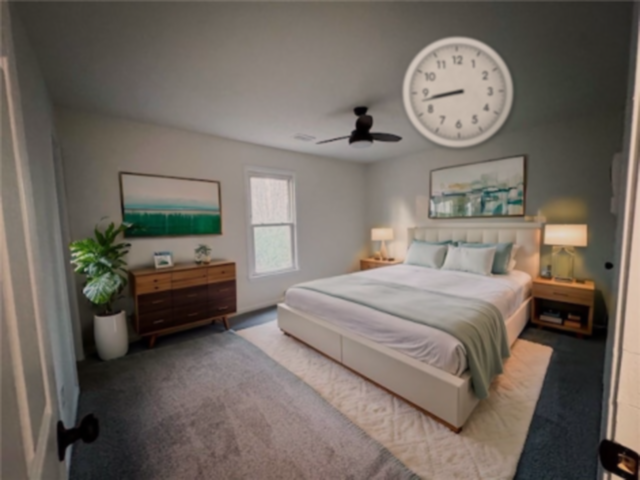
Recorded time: 8:43
